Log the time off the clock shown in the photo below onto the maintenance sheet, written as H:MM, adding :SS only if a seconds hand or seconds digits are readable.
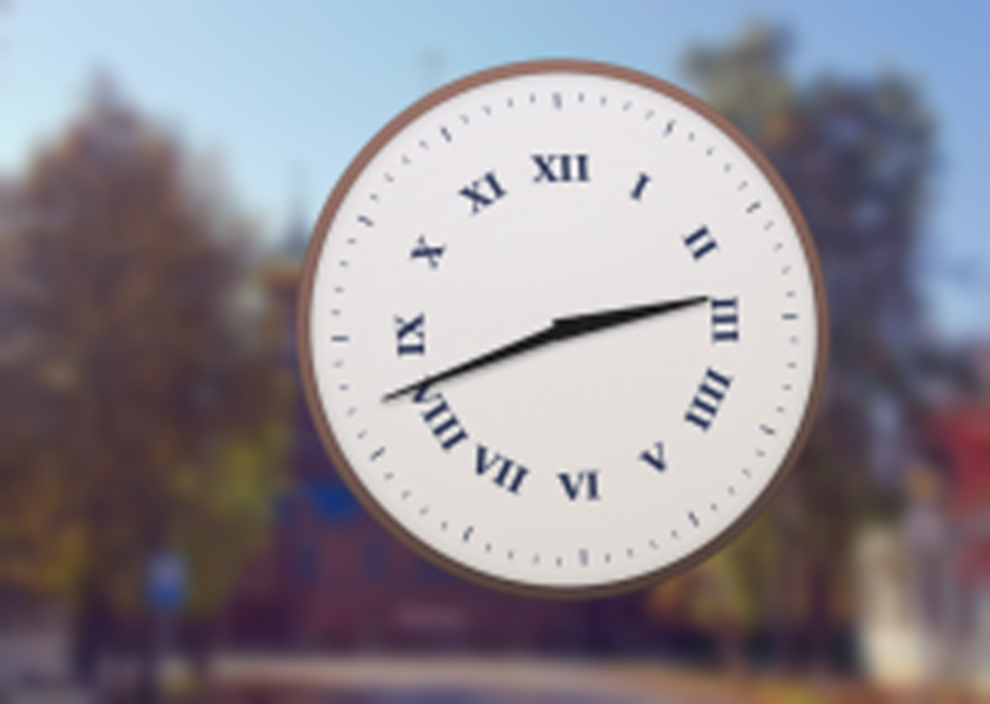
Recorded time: 2:42
